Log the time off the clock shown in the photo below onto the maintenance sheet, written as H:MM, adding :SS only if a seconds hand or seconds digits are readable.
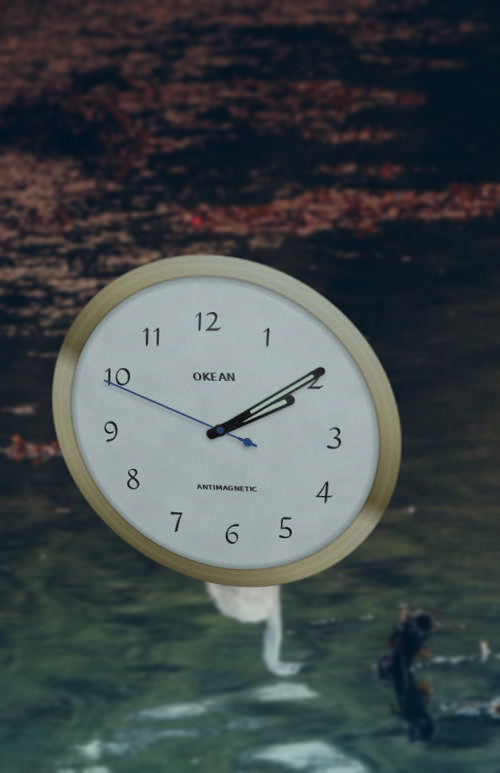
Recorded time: 2:09:49
